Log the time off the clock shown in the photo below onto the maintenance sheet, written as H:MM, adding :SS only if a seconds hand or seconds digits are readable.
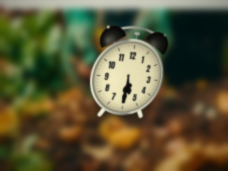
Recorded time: 5:30
